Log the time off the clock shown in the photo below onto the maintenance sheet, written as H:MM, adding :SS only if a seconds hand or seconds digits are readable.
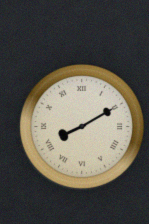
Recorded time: 8:10
